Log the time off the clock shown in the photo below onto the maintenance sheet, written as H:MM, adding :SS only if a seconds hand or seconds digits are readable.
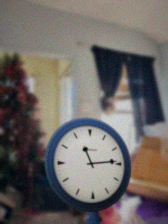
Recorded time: 11:14
